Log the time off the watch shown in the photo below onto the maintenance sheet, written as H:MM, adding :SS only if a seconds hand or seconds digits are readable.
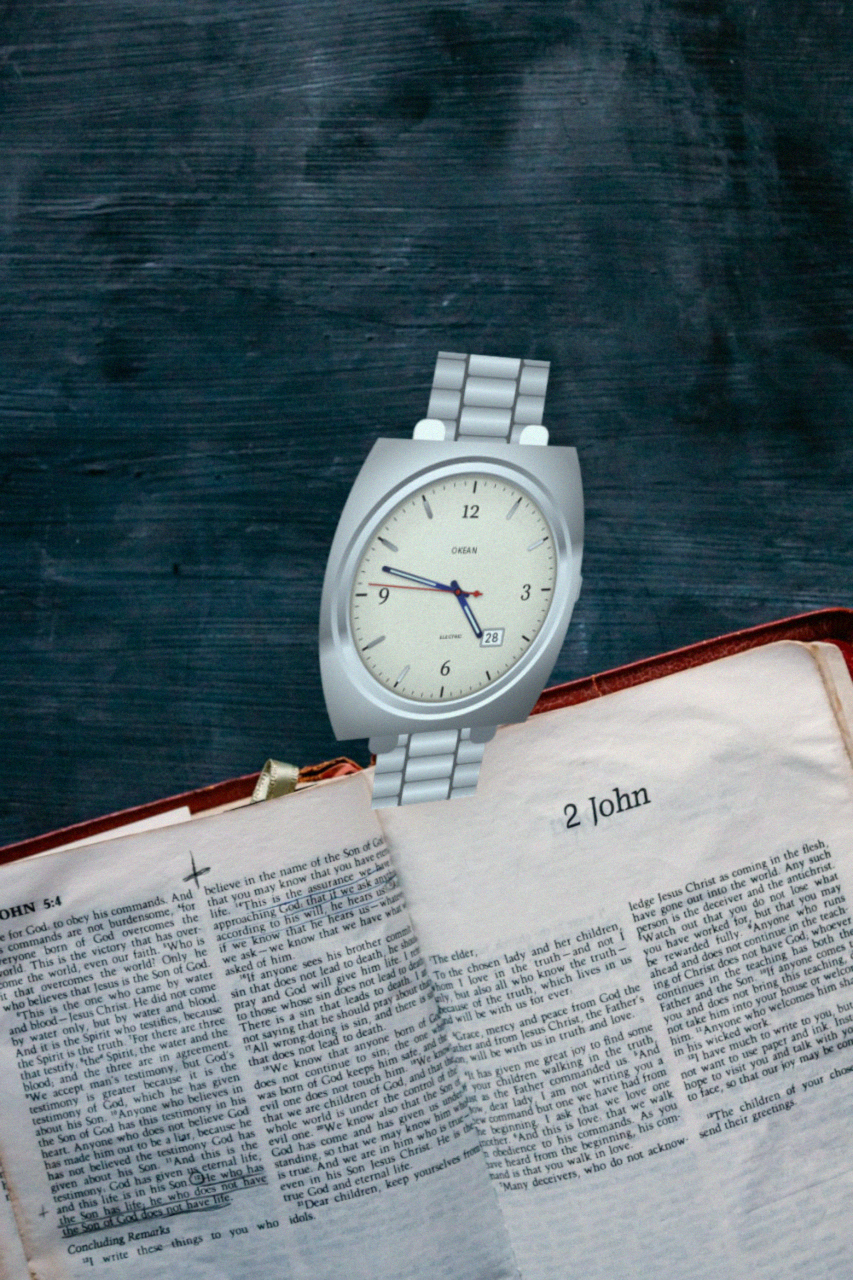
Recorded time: 4:47:46
